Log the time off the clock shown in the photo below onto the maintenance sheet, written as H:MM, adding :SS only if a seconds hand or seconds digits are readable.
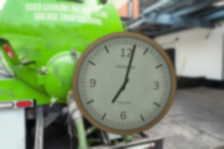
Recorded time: 7:02
